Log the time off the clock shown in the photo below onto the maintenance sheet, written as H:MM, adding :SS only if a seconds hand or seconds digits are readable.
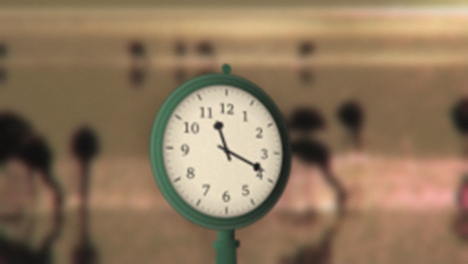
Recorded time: 11:19
